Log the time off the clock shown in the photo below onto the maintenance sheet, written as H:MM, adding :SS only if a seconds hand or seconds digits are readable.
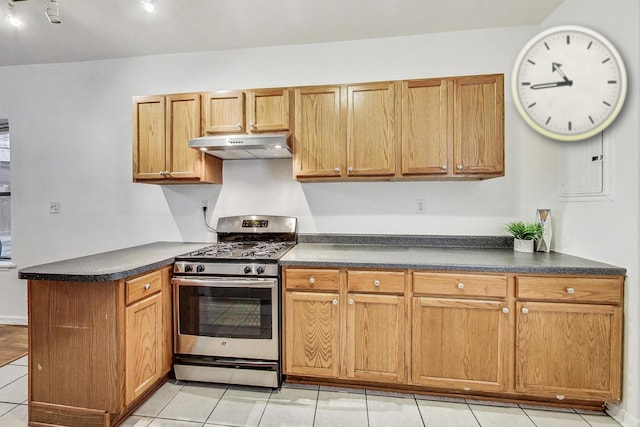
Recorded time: 10:44
